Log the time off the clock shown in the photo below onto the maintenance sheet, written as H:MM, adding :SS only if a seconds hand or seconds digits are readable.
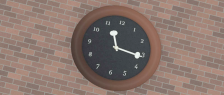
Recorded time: 11:16
